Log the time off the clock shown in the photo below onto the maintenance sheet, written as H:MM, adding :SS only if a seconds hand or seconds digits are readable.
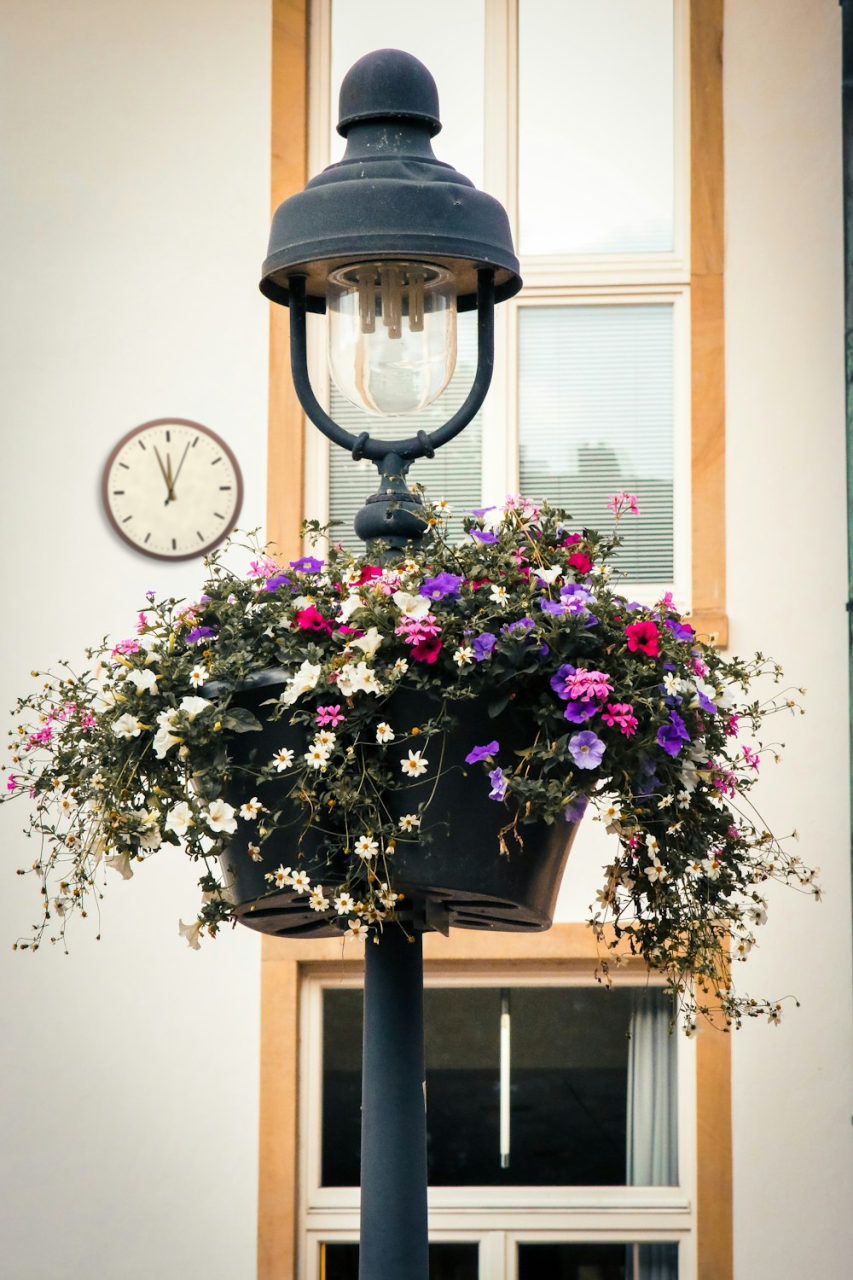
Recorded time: 11:57:04
